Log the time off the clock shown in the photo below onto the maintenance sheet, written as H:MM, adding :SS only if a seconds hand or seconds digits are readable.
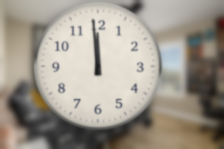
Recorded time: 11:59
